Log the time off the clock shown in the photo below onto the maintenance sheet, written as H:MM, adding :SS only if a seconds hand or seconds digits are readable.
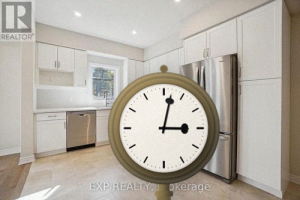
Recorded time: 3:02
